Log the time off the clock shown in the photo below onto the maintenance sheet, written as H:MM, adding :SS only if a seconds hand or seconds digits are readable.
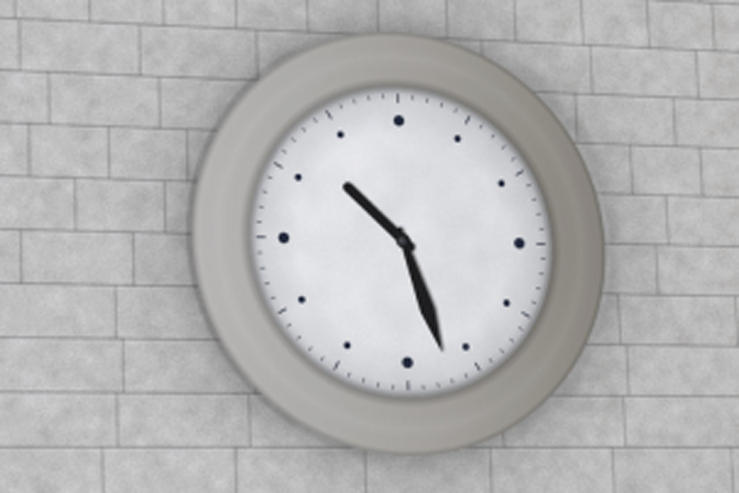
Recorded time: 10:27
